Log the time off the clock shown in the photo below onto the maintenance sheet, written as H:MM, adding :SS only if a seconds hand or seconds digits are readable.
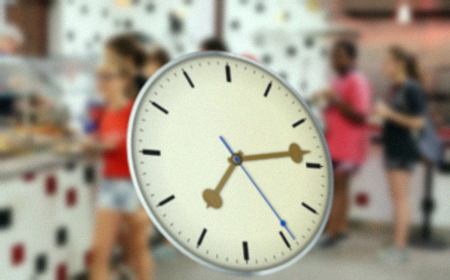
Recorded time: 7:13:24
